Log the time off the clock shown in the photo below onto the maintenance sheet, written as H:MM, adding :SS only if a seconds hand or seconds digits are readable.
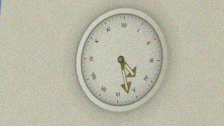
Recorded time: 4:27
